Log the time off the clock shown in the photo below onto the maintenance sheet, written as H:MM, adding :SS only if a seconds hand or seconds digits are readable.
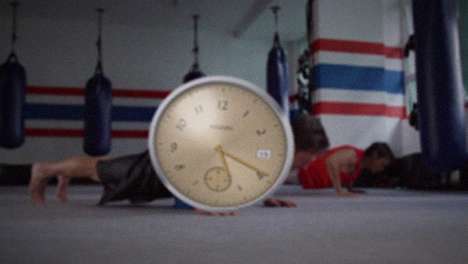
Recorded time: 5:19
